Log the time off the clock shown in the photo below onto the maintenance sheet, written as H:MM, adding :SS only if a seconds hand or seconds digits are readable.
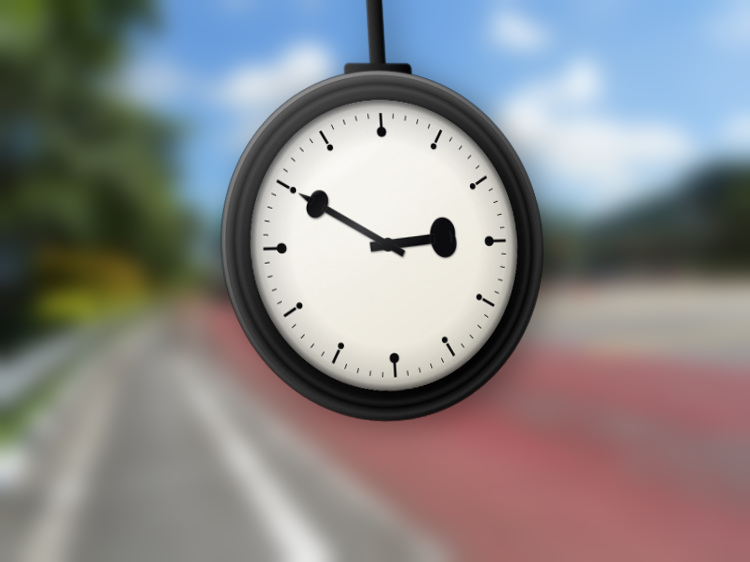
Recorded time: 2:50
